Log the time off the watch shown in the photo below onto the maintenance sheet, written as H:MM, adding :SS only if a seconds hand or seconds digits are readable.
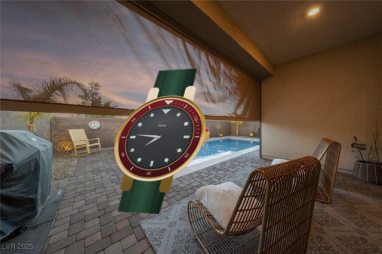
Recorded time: 7:46
